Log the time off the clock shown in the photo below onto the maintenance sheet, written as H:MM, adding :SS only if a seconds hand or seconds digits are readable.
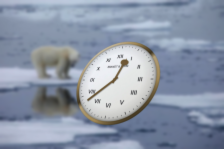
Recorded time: 12:38
